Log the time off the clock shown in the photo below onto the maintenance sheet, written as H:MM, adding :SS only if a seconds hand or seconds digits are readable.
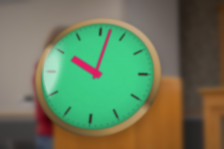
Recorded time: 10:02
